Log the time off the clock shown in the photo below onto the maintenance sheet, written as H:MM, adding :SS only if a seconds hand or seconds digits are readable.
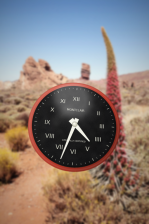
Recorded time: 4:33
